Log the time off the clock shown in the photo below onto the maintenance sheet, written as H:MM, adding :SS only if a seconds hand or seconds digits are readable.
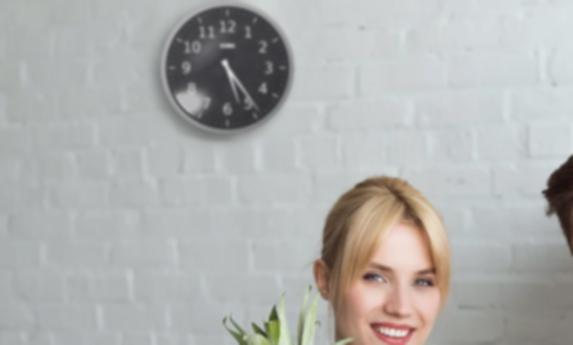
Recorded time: 5:24
